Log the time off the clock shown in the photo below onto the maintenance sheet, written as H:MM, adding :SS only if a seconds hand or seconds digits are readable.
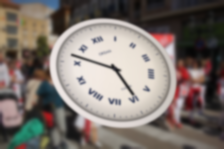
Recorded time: 5:52
